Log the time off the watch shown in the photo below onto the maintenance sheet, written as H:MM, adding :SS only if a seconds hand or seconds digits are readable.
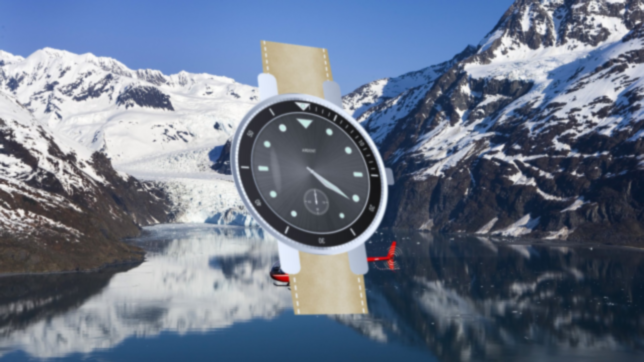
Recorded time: 4:21
